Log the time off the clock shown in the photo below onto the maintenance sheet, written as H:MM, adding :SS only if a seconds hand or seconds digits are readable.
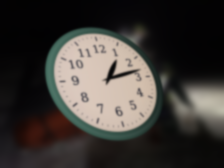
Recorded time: 1:13
